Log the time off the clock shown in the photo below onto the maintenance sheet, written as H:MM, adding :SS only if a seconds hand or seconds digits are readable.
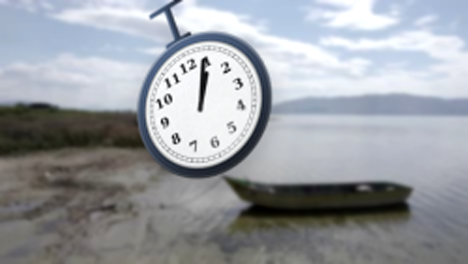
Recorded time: 1:04
